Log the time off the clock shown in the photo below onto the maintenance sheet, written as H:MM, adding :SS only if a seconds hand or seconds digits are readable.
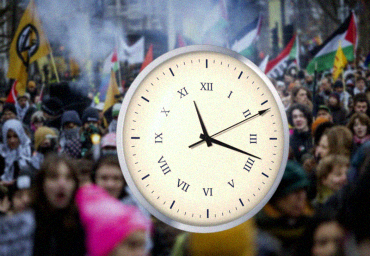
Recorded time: 11:18:11
